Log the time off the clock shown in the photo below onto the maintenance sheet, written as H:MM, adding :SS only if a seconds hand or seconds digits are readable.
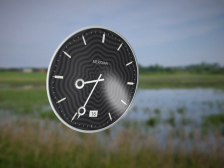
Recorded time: 8:34
